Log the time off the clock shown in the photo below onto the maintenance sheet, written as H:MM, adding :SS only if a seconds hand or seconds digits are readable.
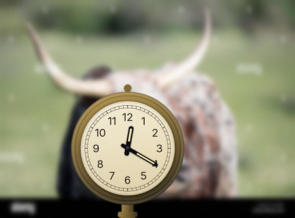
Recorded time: 12:20
